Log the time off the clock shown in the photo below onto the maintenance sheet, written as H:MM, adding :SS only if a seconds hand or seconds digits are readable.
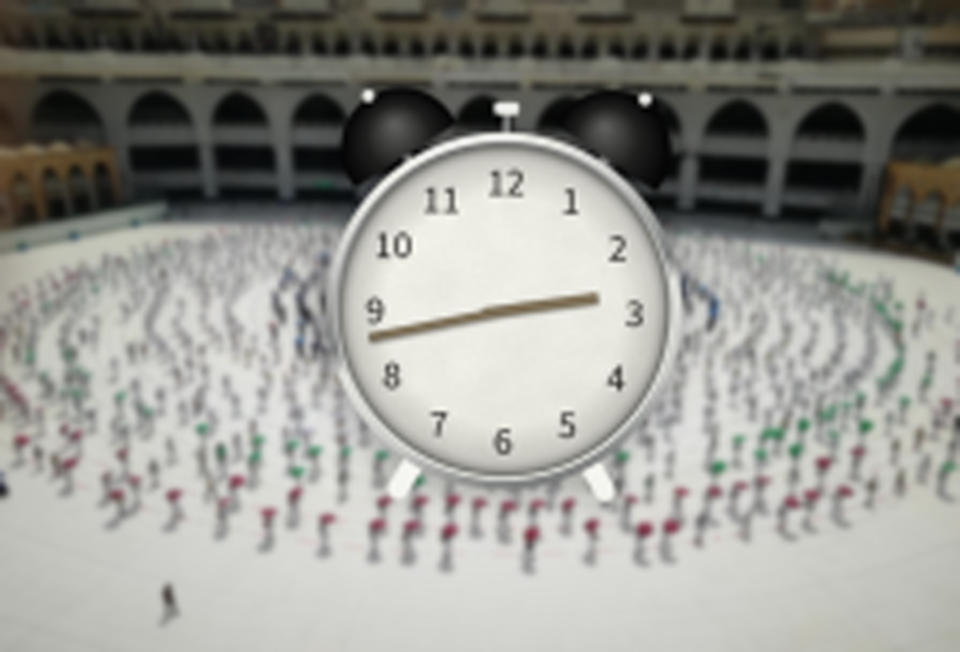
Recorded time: 2:43
